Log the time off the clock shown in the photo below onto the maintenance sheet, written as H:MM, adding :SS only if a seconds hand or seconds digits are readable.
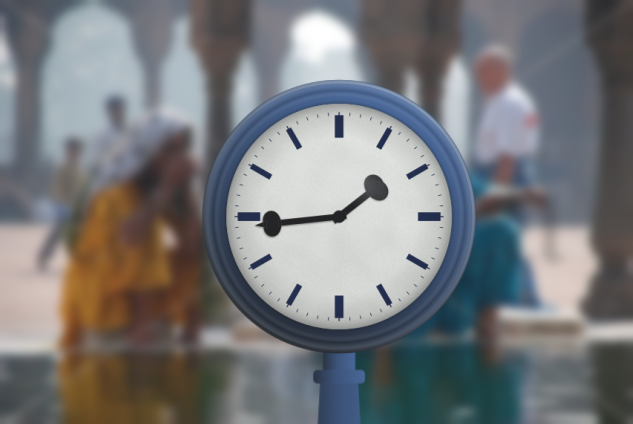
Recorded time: 1:44
